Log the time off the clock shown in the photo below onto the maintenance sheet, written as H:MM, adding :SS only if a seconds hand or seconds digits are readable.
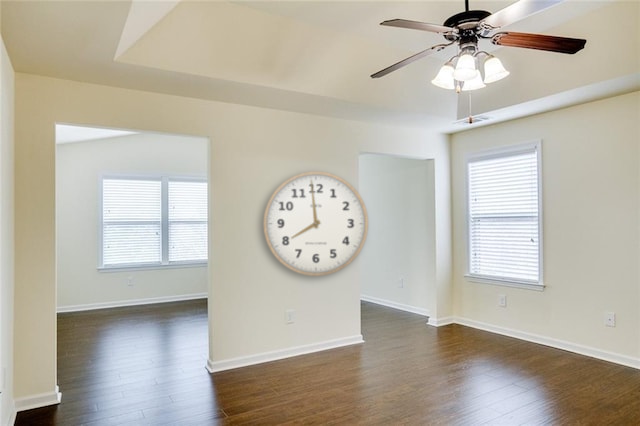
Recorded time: 7:59
